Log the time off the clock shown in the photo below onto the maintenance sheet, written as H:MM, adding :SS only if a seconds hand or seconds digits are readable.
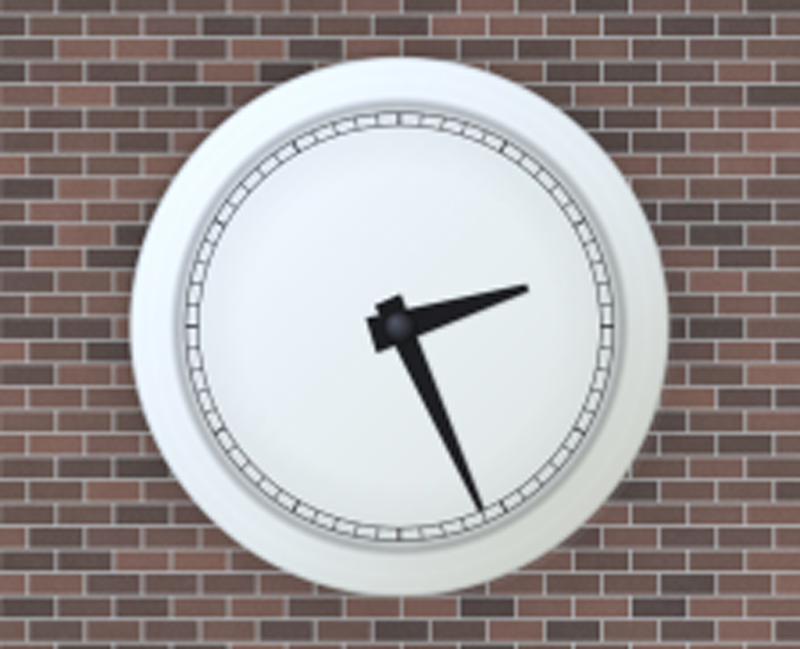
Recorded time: 2:26
